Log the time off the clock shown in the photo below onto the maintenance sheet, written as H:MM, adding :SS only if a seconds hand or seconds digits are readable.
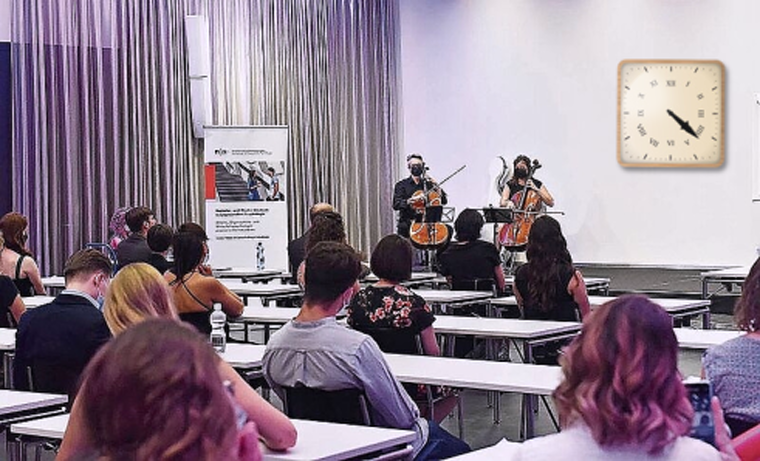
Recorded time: 4:22
